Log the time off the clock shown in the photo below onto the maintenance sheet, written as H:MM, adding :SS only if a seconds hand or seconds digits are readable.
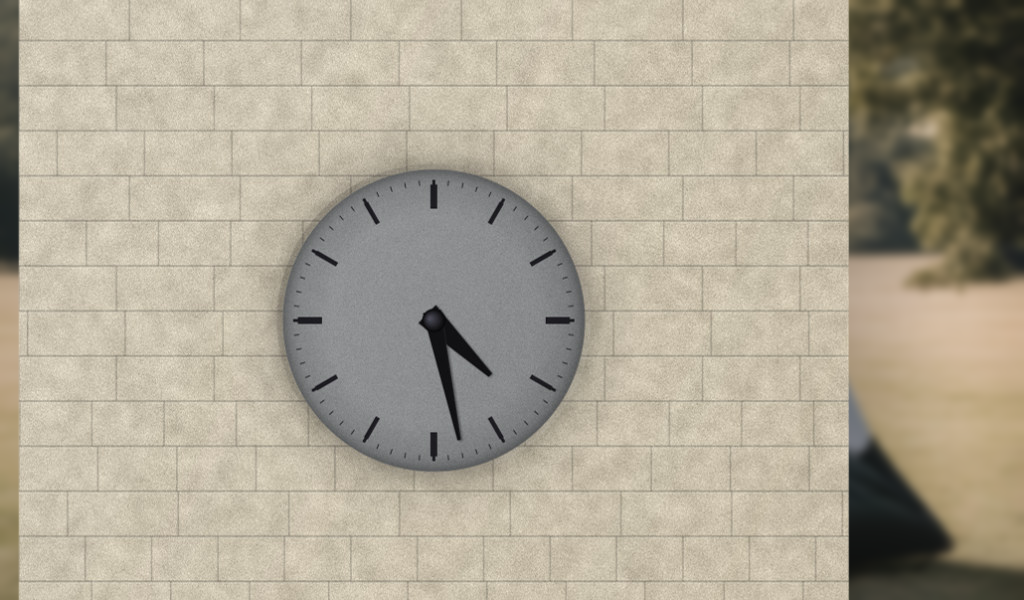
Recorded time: 4:28
